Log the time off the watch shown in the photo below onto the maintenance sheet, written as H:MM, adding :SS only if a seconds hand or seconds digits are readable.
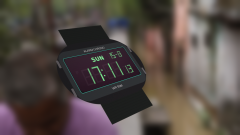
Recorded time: 17:11:13
